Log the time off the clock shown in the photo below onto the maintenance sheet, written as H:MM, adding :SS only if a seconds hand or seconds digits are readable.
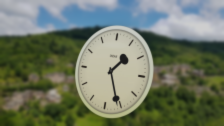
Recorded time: 1:26
